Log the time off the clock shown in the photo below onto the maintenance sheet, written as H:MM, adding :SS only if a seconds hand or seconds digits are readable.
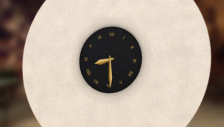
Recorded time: 8:29
